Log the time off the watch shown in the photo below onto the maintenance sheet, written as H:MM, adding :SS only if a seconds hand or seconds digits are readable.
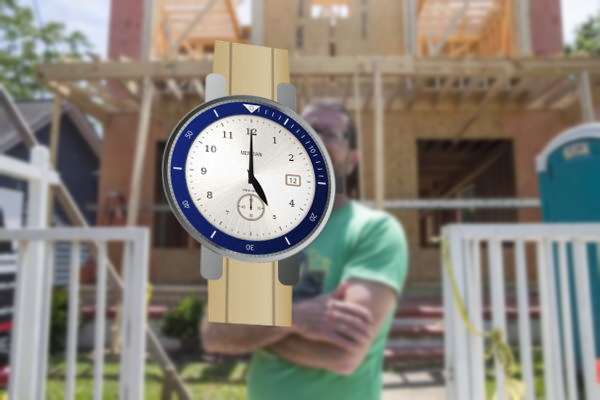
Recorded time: 5:00
